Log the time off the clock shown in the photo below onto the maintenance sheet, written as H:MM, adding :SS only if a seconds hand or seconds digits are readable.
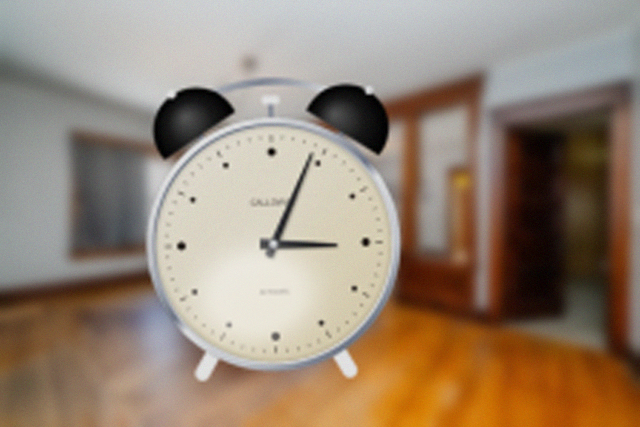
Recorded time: 3:04
